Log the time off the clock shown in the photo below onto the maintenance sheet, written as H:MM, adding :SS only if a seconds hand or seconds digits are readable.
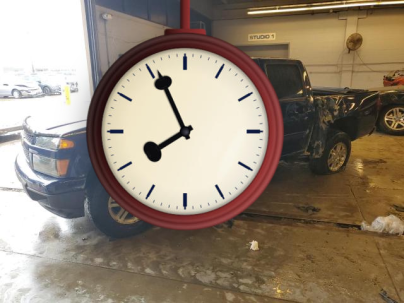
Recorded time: 7:56
